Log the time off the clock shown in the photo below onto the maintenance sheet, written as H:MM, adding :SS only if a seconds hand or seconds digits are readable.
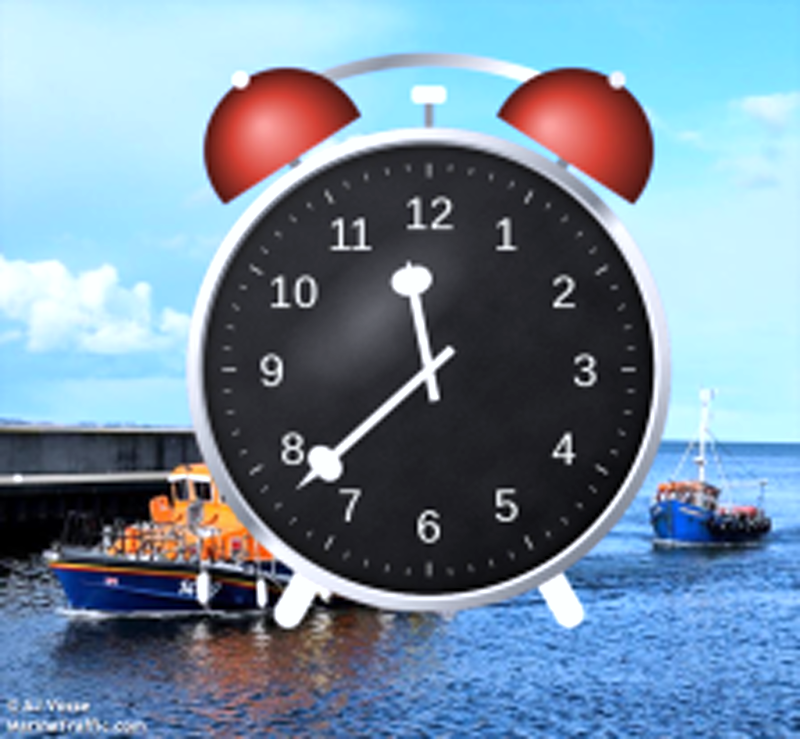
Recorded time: 11:38
